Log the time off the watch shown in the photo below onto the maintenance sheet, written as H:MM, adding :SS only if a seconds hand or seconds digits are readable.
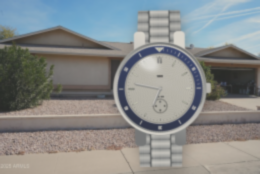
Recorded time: 6:47
